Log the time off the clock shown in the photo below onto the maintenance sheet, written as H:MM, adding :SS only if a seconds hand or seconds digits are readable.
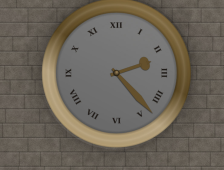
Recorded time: 2:23
